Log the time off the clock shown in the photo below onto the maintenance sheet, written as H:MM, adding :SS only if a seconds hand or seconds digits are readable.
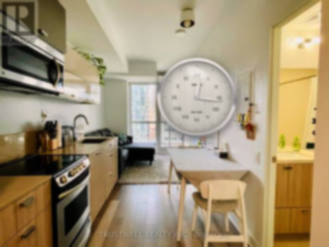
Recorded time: 12:16
